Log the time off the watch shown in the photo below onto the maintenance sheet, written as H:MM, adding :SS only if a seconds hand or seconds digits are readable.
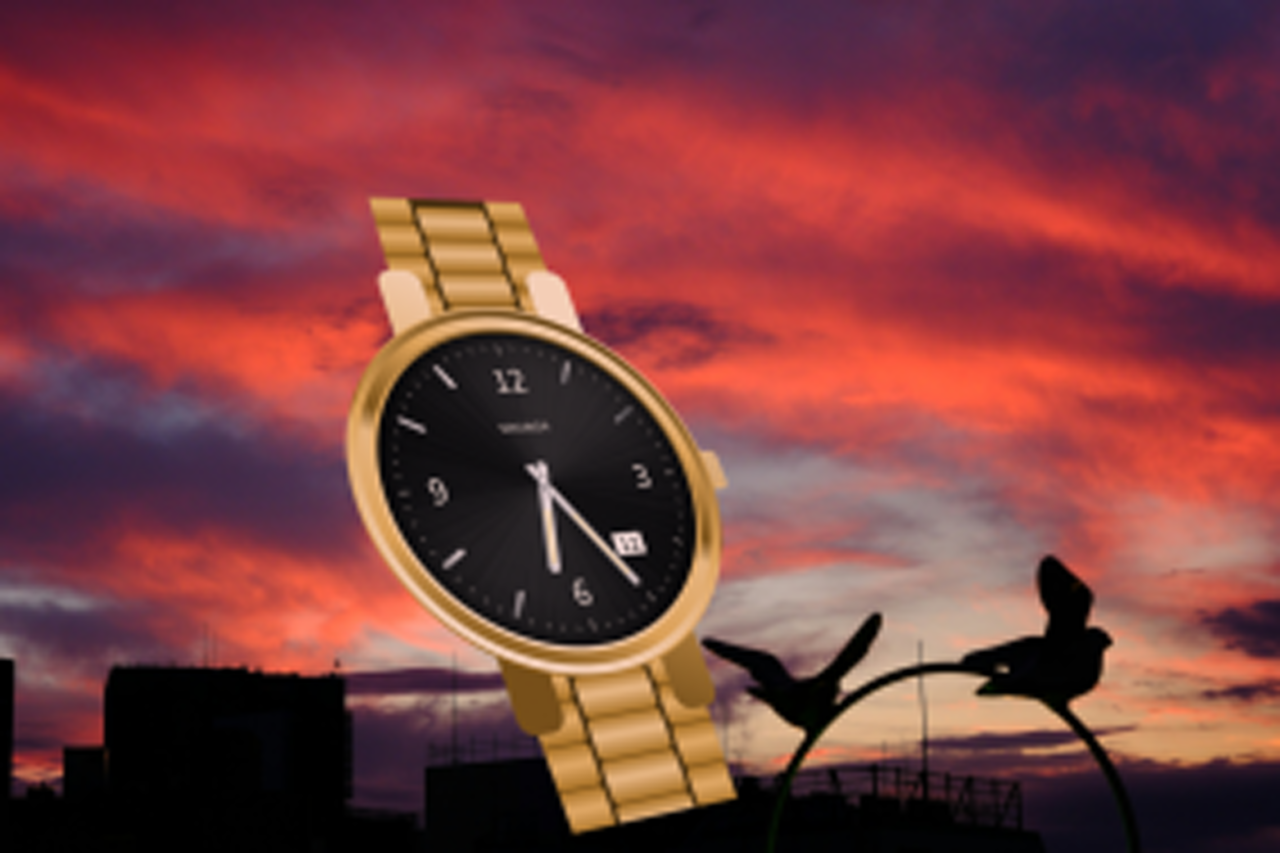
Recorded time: 6:25
